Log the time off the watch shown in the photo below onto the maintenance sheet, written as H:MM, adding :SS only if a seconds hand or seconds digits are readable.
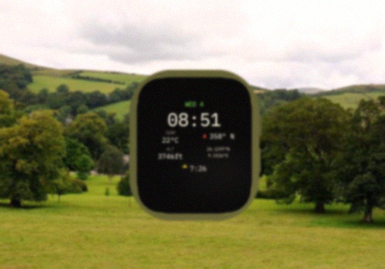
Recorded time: 8:51
